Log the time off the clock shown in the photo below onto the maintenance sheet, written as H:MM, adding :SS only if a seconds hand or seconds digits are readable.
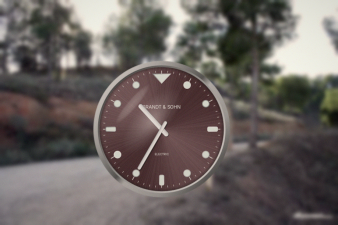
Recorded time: 10:35
